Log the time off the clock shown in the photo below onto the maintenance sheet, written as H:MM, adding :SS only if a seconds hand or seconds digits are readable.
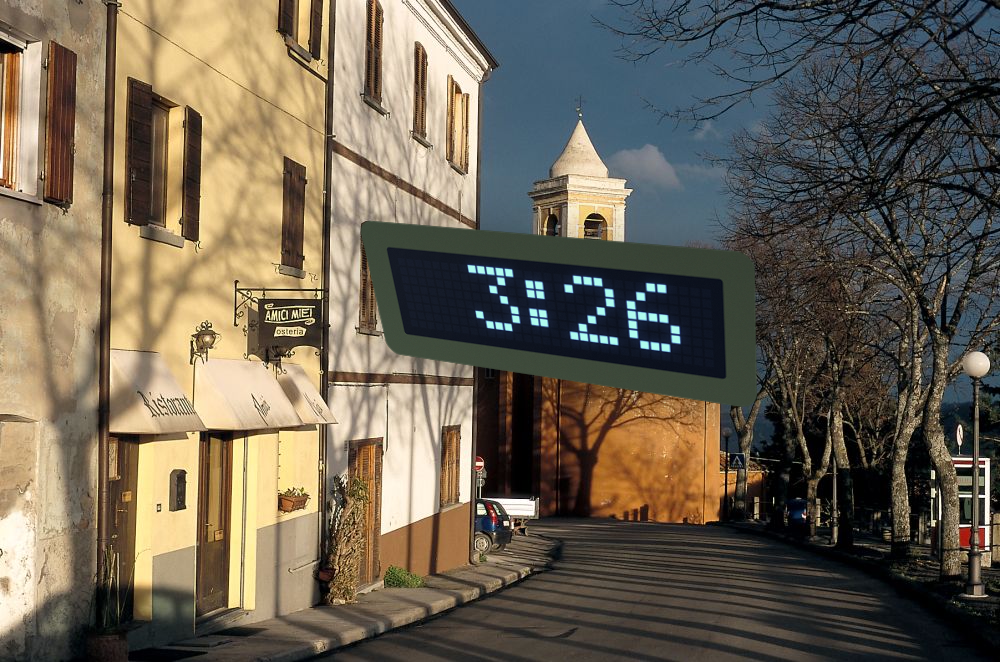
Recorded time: 3:26
